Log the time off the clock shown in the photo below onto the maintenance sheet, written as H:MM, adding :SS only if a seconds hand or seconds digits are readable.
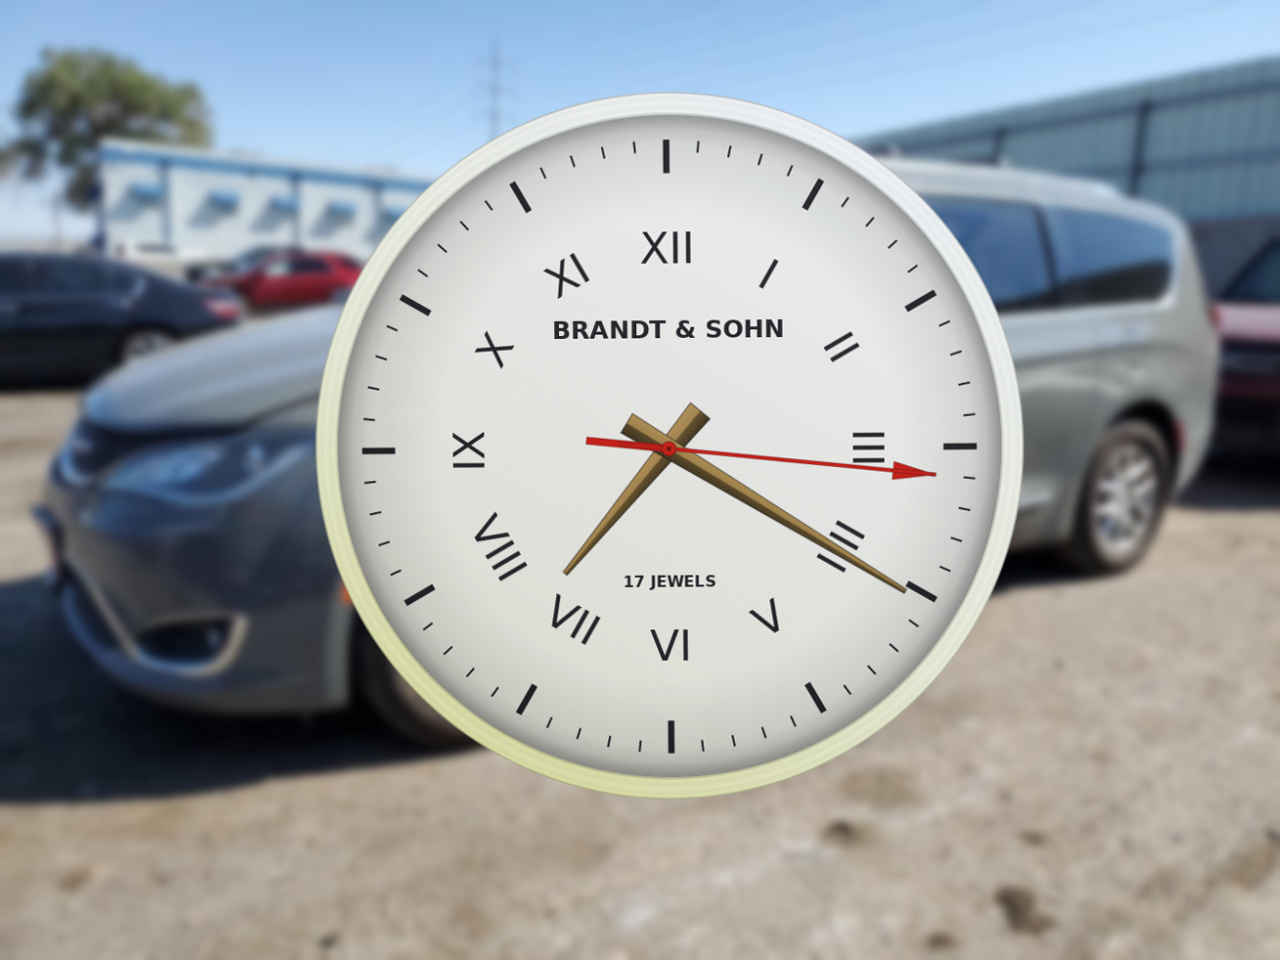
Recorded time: 7:20:16
